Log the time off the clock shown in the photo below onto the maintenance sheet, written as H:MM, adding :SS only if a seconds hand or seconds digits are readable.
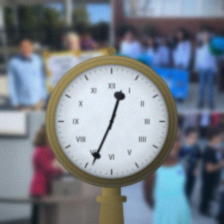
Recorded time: 12:34
